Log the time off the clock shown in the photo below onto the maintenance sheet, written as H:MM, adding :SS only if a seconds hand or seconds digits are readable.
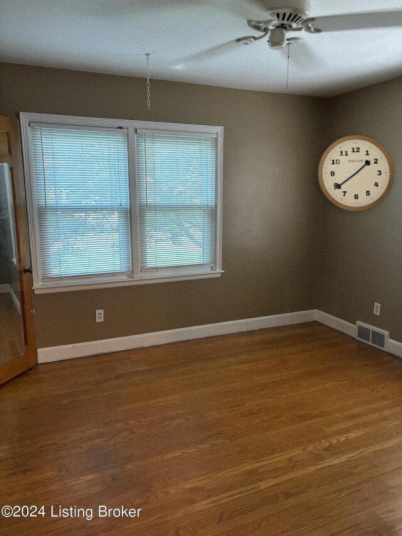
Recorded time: 1:39
